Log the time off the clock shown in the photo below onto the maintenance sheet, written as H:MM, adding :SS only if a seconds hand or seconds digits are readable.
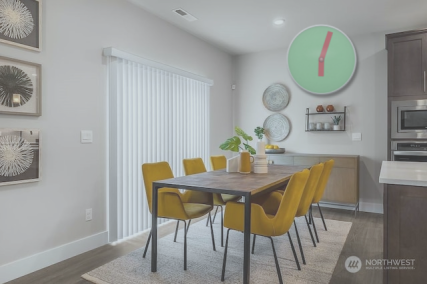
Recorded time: 6:03
